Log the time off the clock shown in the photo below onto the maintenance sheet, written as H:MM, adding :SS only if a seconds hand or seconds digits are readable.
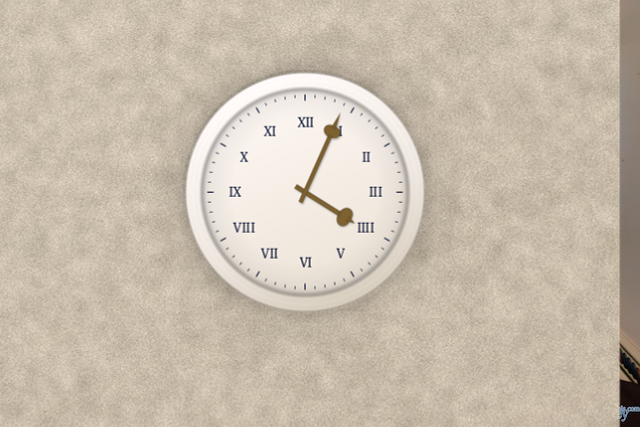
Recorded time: 4:04
